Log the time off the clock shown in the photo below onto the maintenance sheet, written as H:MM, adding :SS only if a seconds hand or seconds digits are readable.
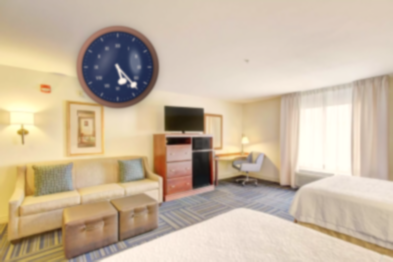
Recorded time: 5:23
